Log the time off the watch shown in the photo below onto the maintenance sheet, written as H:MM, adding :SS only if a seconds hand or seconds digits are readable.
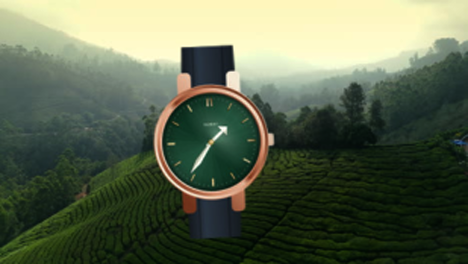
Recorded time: 1:36
